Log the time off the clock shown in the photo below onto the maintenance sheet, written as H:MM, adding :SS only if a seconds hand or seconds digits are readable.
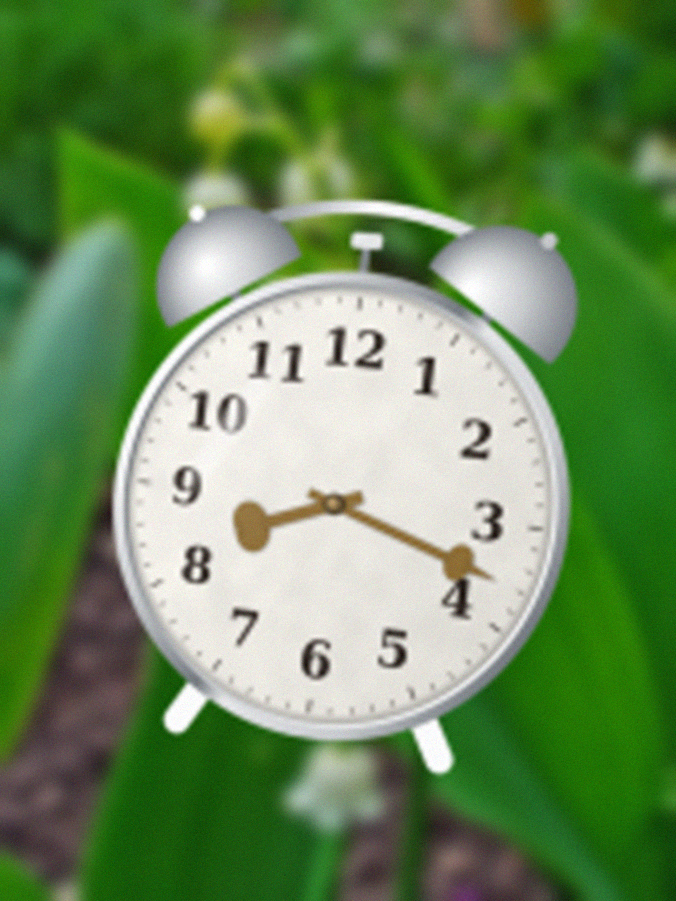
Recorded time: 8:18
